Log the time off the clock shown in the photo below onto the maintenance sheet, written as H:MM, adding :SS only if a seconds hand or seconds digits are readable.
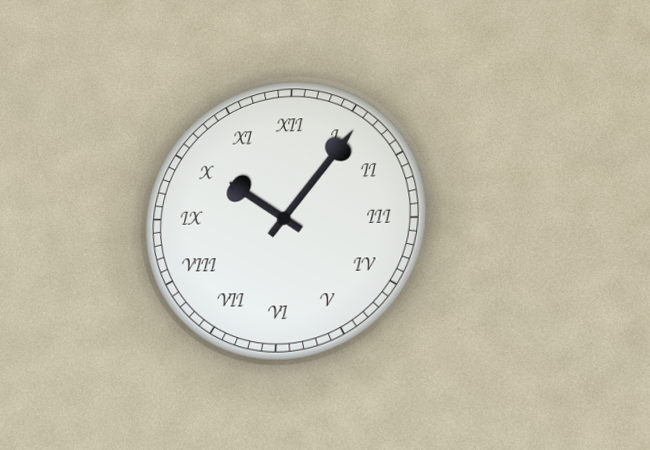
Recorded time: 10:06
